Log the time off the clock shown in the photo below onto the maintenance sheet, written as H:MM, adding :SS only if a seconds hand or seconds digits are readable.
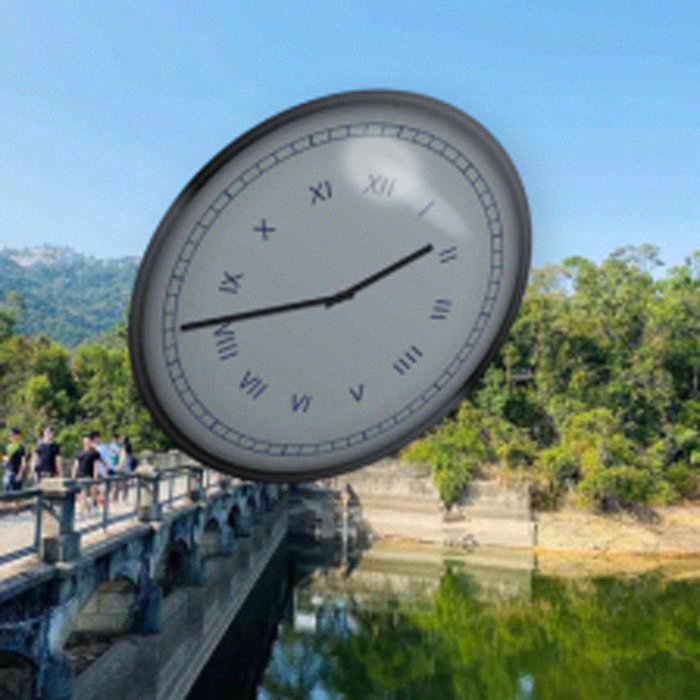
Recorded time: 1:42
